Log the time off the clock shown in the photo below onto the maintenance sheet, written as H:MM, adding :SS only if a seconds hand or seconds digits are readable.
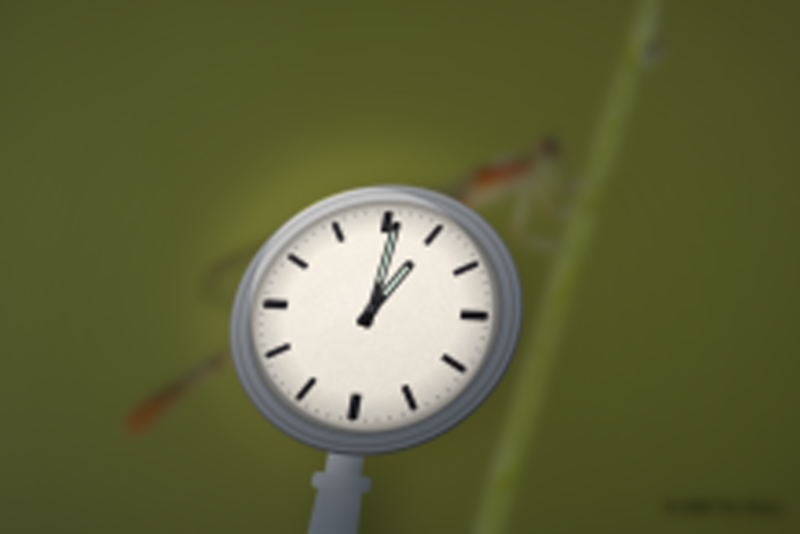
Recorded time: 1:01
